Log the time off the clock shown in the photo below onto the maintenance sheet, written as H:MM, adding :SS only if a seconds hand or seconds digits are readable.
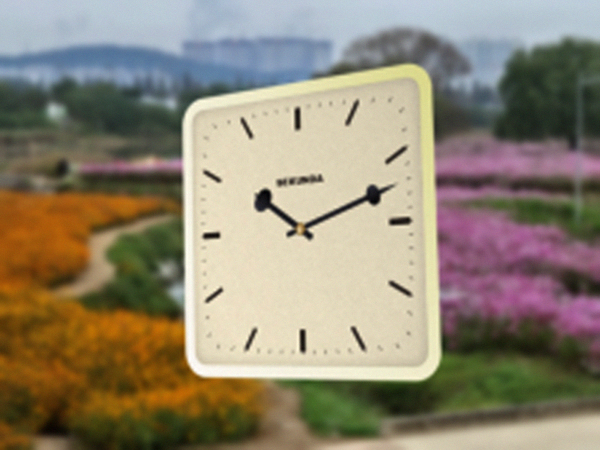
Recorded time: 10:12
